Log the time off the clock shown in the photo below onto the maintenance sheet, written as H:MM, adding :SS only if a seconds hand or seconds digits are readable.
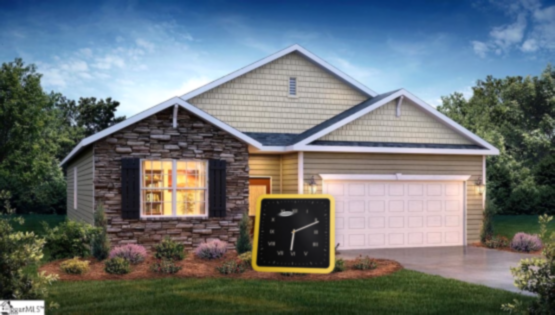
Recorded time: 6:11
